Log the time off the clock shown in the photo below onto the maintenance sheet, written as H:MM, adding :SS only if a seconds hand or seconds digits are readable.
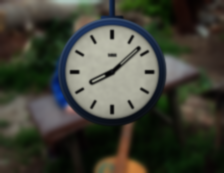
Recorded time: 8:08
